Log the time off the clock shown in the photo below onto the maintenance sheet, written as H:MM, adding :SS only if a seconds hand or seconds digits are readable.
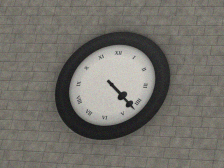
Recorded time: 4:22
